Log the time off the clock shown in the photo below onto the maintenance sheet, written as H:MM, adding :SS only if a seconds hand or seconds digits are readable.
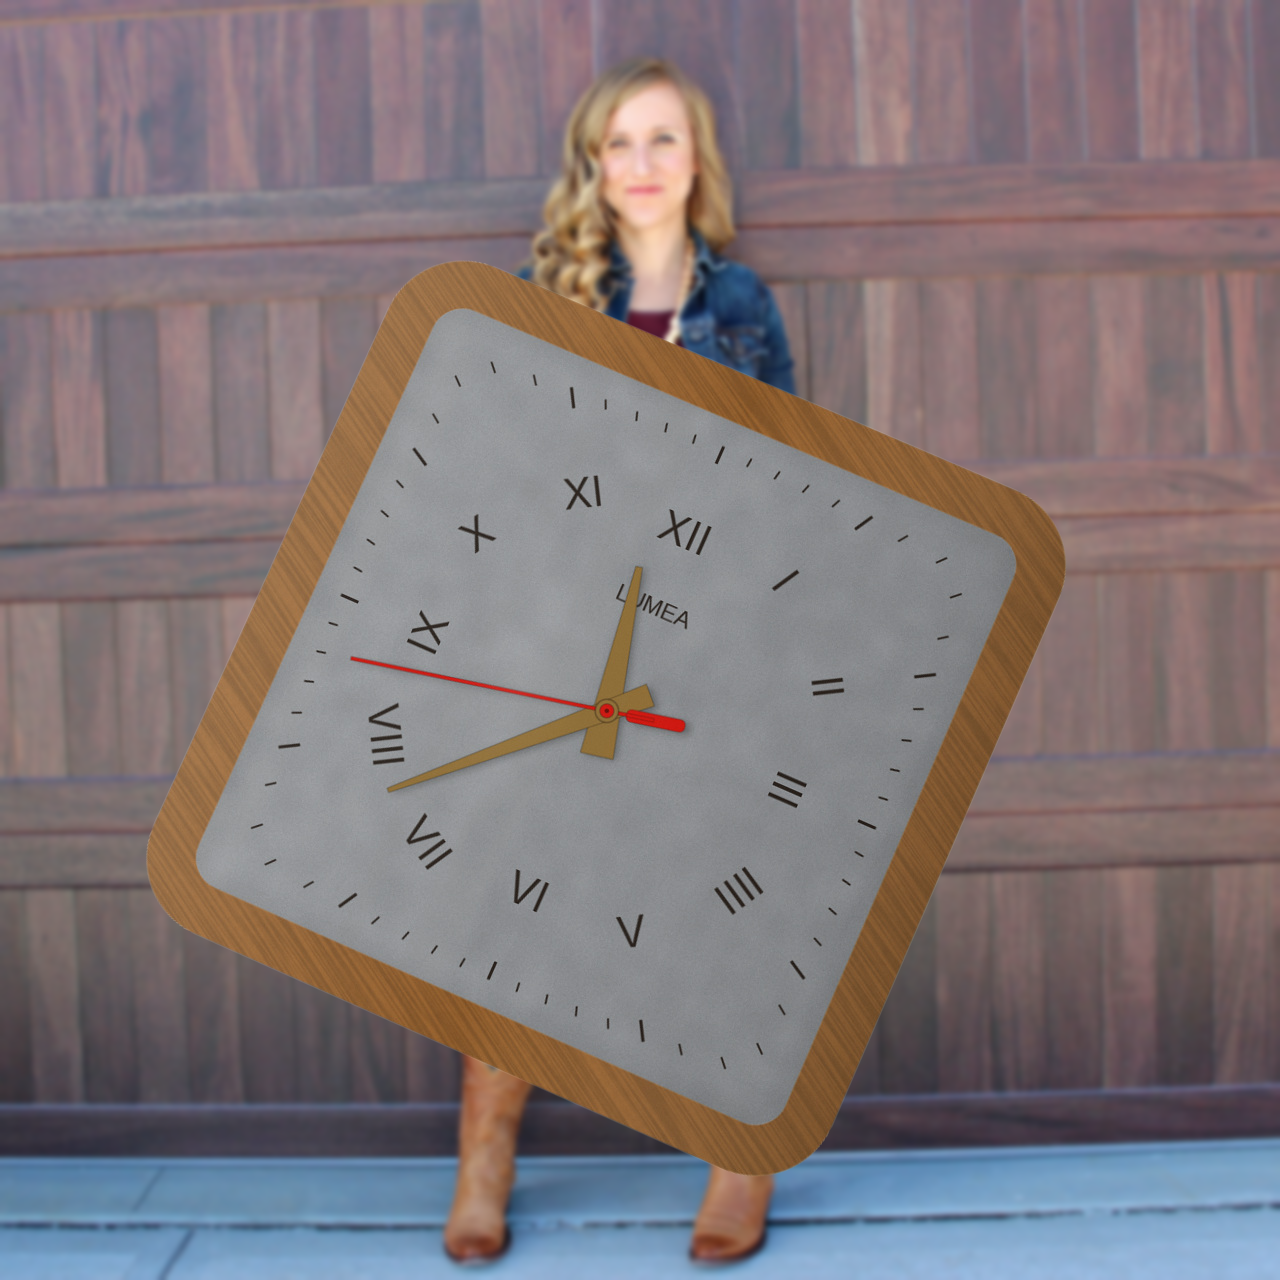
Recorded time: 11:37:43
